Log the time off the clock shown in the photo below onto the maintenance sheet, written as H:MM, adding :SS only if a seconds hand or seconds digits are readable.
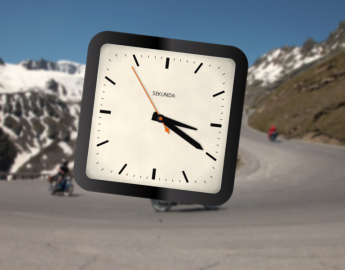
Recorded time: 3:19:54
